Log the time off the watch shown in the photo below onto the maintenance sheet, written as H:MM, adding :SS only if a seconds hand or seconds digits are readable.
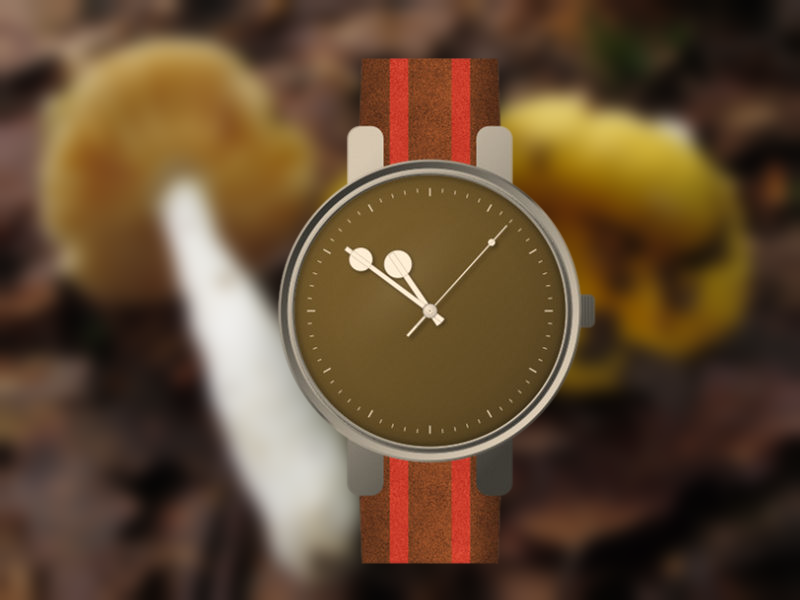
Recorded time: 10:51:07
